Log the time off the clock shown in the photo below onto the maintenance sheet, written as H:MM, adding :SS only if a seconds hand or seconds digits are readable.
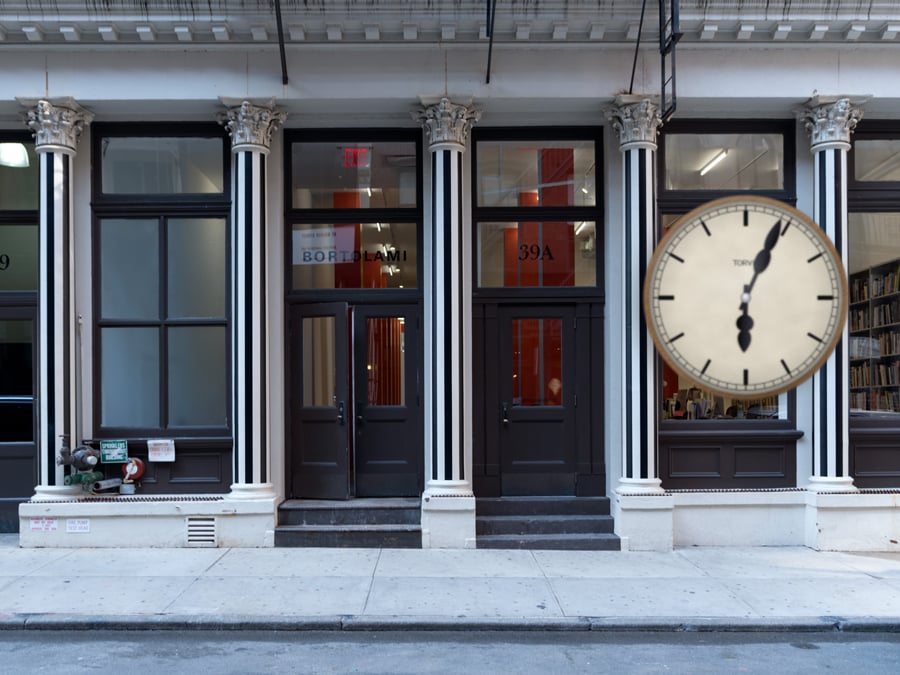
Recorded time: 6:04
